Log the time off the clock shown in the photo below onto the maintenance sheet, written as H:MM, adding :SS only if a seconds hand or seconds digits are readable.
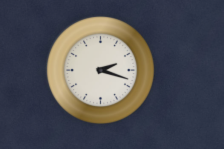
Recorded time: 2:18
